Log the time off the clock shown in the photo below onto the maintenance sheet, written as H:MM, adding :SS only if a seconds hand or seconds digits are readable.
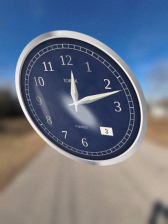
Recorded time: 12:12
